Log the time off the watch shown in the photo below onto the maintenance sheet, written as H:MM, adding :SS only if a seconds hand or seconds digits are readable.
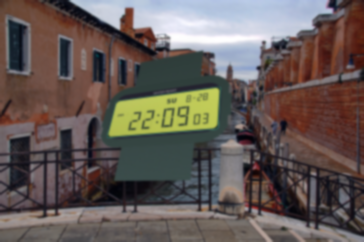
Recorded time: 22:09
